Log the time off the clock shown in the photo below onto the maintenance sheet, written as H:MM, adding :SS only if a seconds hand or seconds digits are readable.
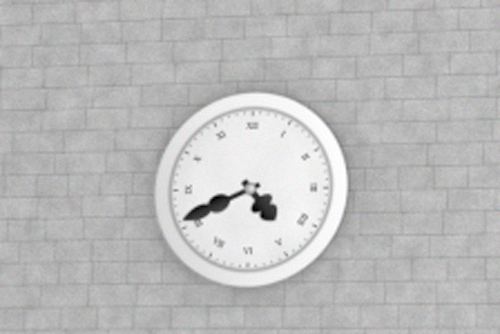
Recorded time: 4:41
